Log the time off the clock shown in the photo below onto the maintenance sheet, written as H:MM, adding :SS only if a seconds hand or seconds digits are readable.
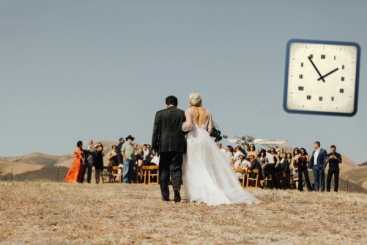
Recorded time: 1:54
